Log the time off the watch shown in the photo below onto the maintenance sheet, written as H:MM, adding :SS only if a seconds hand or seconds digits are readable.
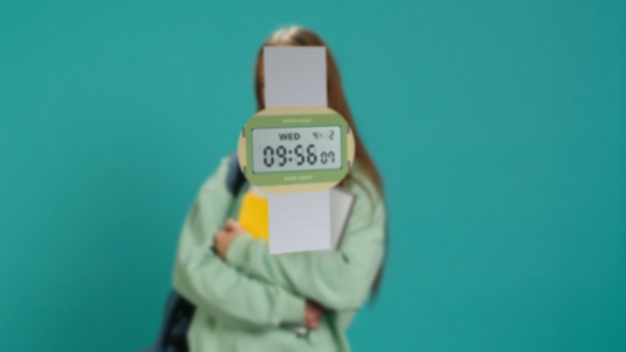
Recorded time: 9:56:07
